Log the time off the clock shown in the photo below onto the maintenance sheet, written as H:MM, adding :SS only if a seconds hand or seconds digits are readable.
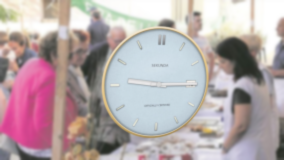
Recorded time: 9:15
